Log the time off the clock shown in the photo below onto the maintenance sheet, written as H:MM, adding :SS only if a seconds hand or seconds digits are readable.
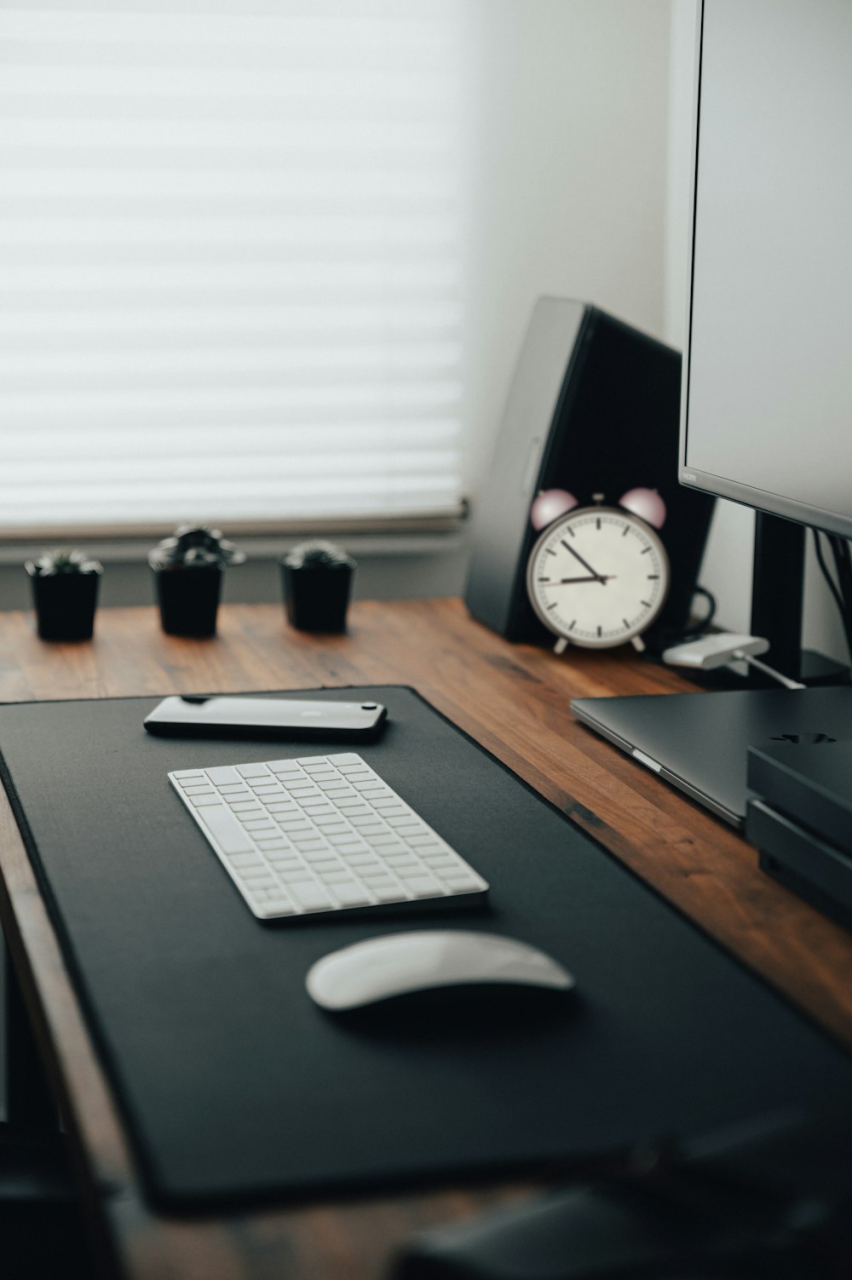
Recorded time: 8:52:44
